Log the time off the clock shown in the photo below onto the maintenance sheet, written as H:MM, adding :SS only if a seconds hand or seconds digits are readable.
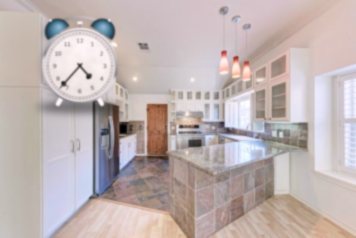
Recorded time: 4:37
